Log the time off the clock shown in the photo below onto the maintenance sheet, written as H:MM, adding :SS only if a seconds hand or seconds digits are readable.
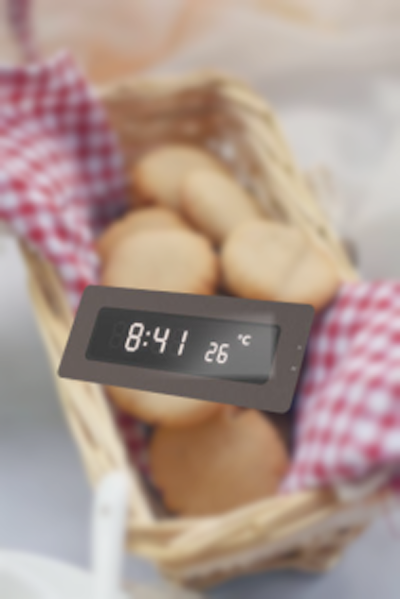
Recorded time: 8:41
